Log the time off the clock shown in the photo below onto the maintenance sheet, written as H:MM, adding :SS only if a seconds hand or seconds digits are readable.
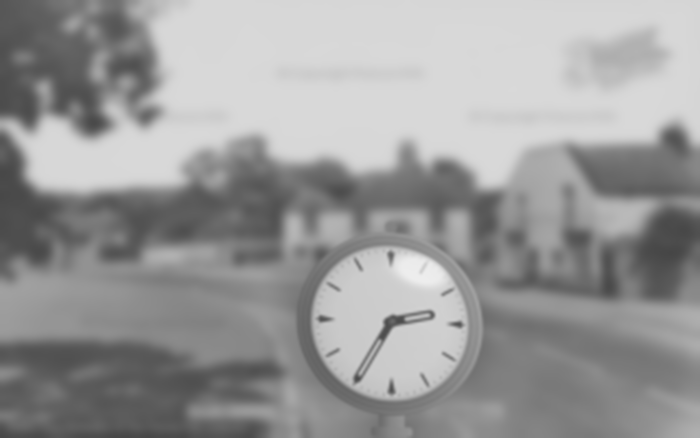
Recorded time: 2:35
